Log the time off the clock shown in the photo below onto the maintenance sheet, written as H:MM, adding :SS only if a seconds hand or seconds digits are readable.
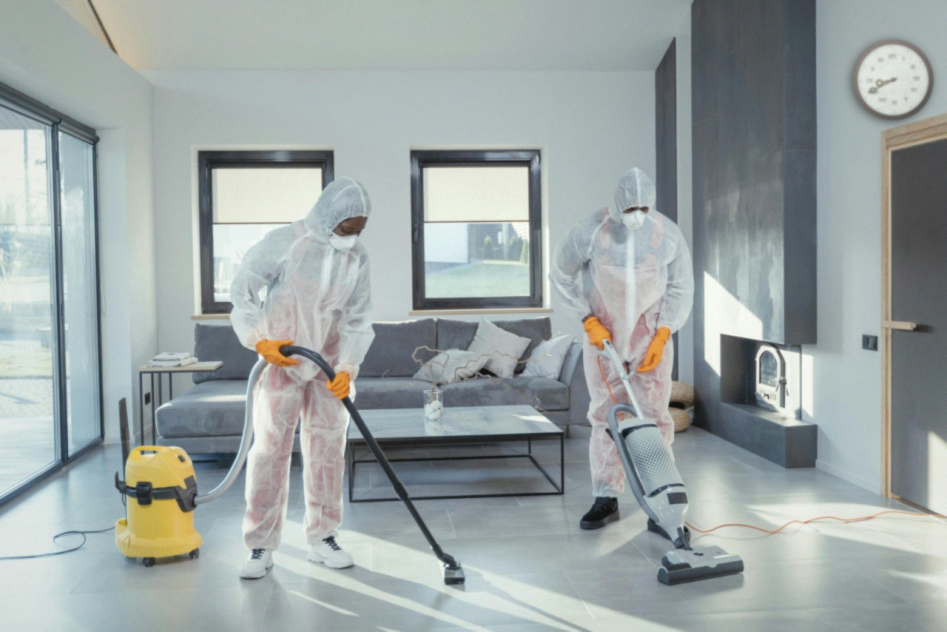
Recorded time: 8:41
